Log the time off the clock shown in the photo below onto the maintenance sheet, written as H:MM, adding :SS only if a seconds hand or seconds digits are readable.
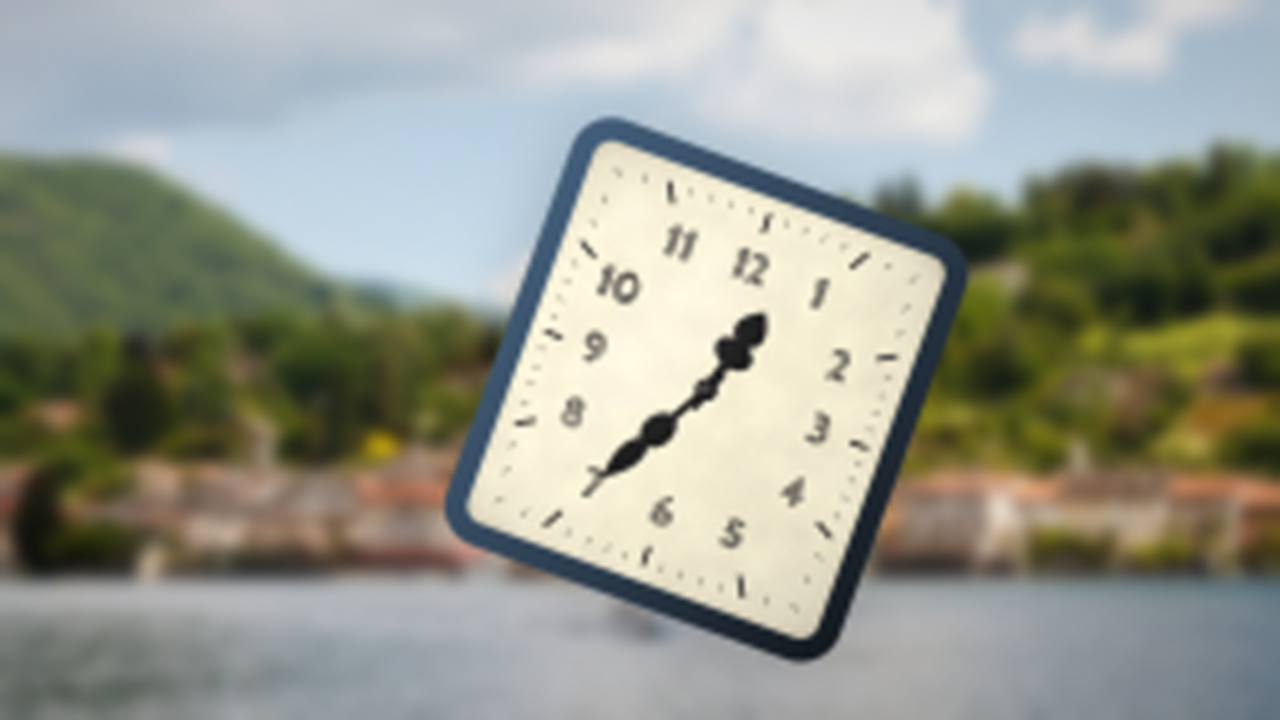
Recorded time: 12:35
